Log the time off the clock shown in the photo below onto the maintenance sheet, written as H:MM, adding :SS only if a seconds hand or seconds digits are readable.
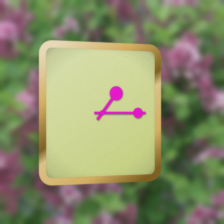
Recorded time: 1:15
